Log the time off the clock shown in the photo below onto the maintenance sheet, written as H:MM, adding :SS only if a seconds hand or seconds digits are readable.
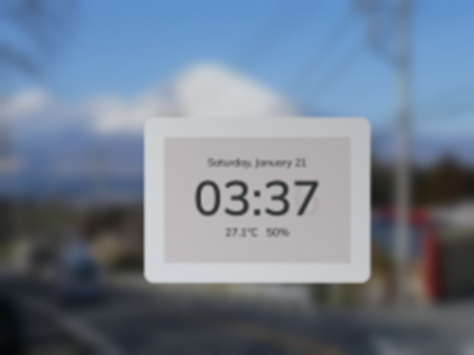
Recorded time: 3:37
